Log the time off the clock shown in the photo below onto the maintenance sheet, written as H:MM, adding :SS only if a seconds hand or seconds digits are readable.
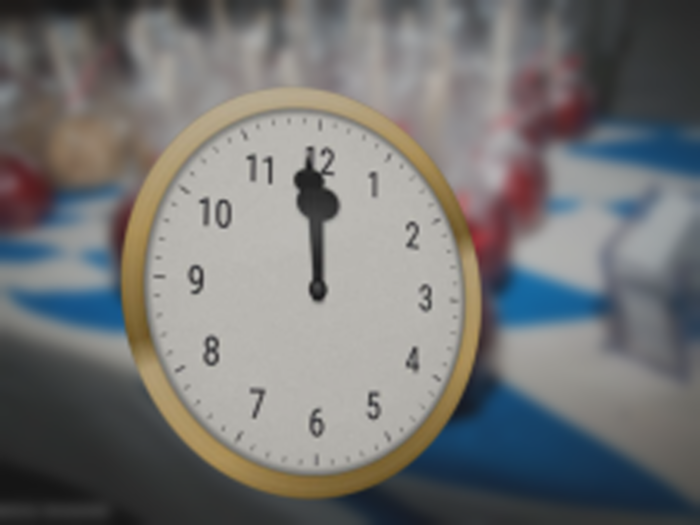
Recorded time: 11:59
